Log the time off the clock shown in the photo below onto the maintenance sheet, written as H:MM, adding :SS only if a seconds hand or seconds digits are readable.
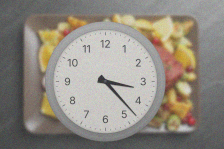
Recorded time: 3:23
